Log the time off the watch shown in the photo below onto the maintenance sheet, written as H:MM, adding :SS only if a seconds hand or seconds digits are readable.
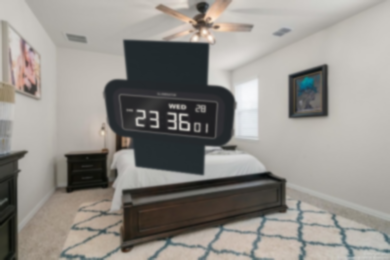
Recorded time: 23:36
